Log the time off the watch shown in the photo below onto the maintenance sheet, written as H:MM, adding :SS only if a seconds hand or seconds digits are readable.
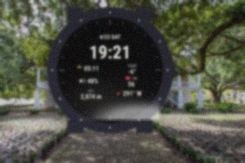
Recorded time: 19:21
